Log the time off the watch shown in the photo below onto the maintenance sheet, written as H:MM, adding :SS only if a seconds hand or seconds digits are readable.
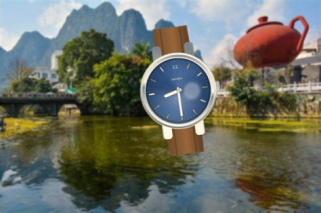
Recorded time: 8:30
